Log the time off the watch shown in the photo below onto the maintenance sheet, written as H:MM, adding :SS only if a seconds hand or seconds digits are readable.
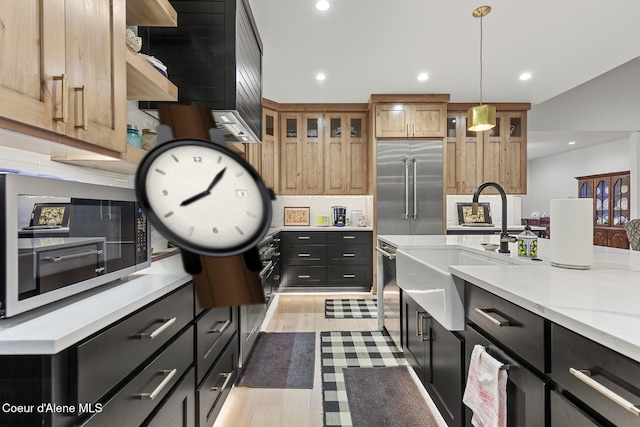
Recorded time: 8:07
